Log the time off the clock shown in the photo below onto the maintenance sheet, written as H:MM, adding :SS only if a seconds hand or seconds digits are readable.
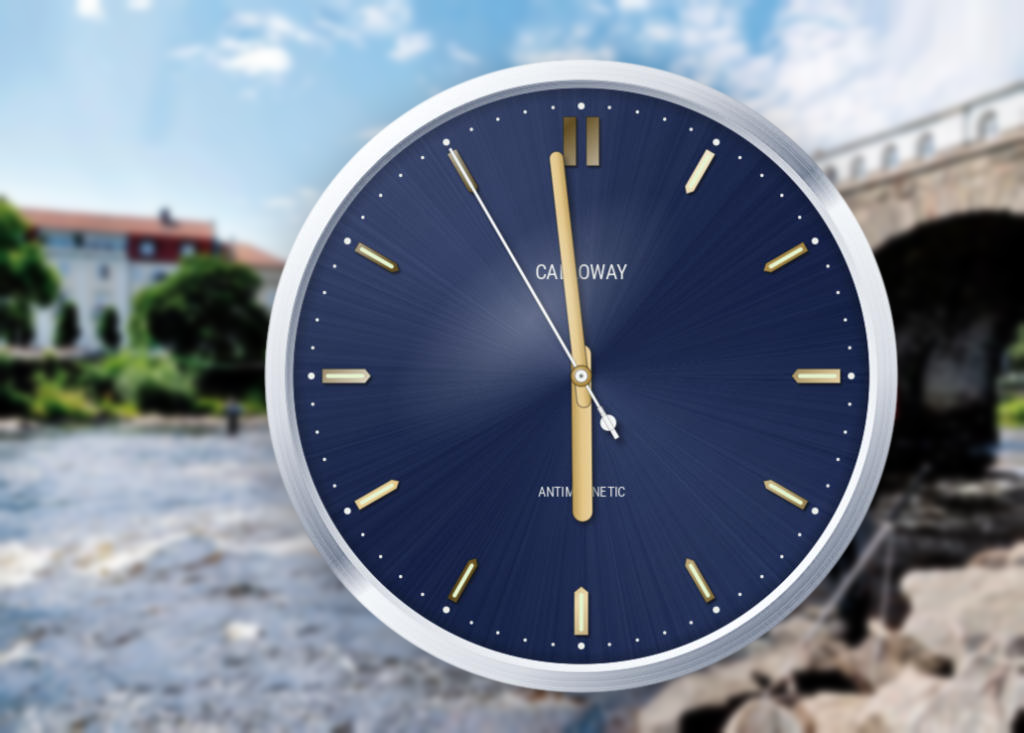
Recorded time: 5:58:55
